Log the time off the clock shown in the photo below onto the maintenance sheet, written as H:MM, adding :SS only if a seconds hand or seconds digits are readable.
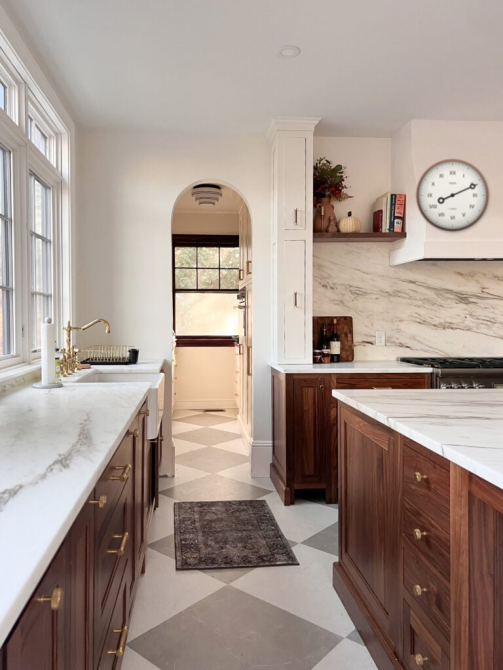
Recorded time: 8:11
